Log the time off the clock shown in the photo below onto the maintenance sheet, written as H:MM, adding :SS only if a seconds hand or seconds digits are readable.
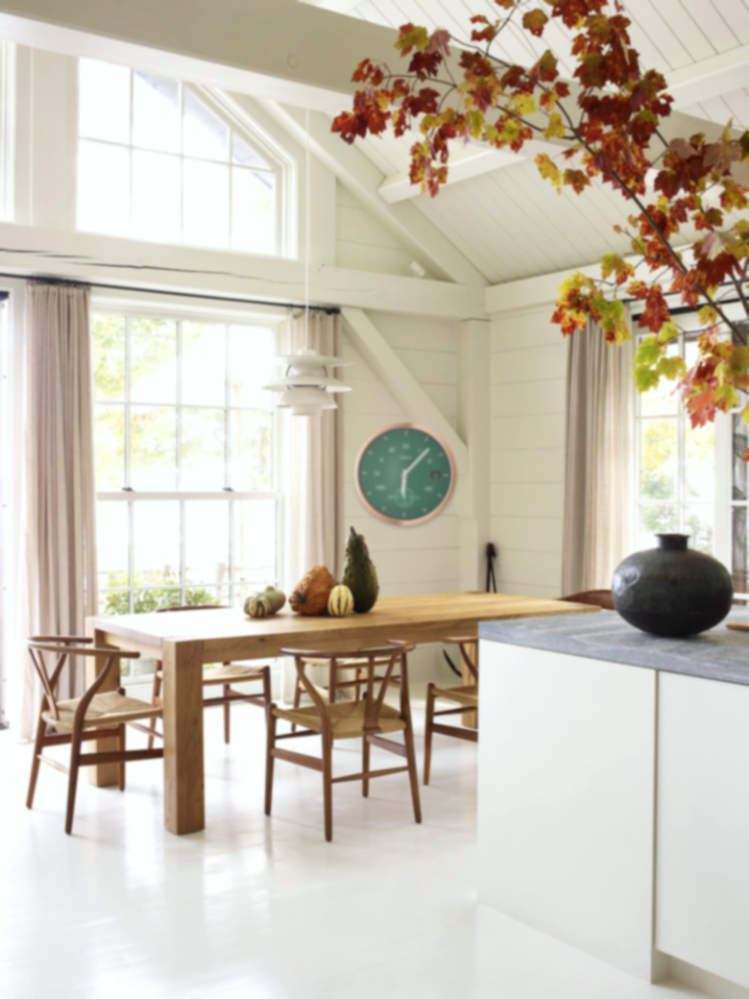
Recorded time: 6:07
